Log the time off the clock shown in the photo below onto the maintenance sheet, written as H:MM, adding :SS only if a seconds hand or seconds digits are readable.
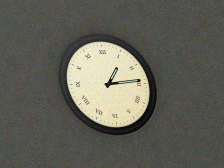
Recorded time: 1:14
